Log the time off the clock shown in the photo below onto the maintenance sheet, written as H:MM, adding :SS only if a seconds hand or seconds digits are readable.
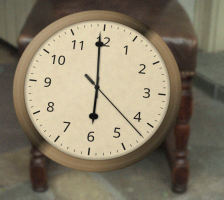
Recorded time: 5:59:22
